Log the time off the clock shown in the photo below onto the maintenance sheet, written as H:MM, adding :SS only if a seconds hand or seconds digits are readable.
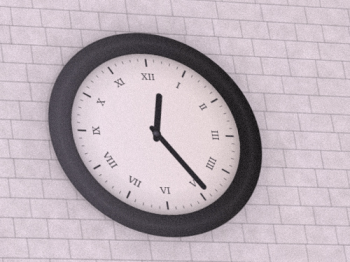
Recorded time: 12:24
